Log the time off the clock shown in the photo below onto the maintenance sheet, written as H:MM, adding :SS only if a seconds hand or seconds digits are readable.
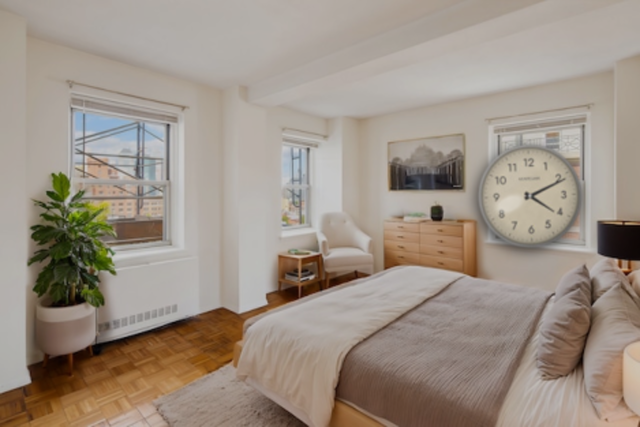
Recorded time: 4:11
